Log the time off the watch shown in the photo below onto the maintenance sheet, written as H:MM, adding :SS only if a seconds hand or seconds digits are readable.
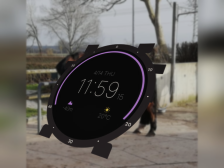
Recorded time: 11:59
